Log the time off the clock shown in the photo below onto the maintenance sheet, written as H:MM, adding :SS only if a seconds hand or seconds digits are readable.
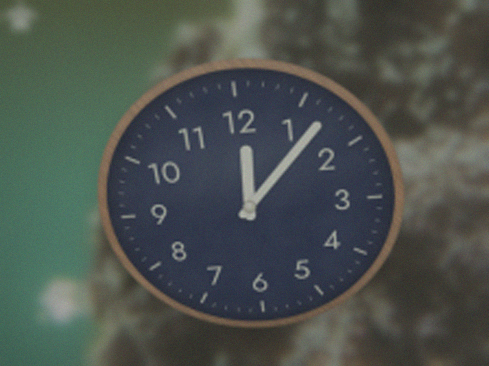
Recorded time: 12:07
